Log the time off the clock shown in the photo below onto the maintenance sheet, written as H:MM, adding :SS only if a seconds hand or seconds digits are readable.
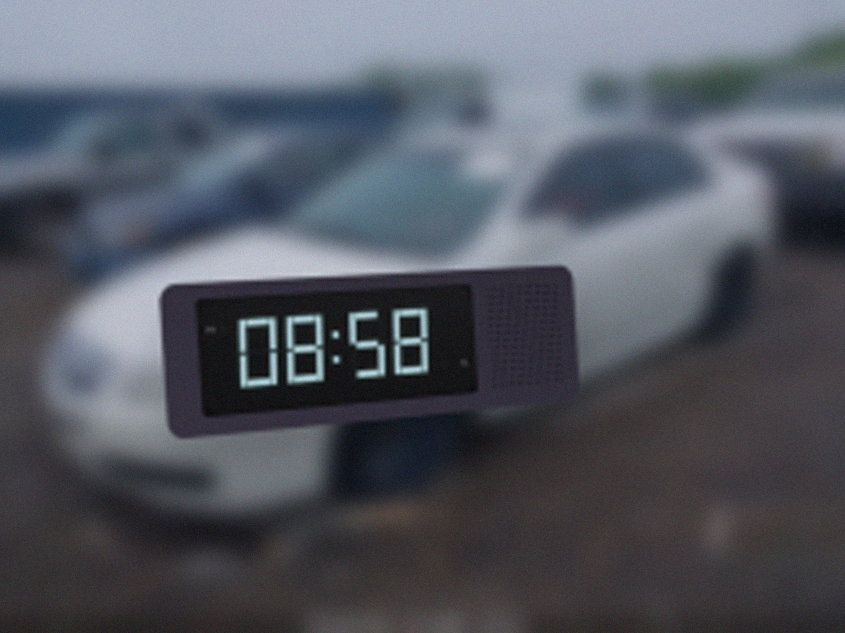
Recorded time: 8:58
